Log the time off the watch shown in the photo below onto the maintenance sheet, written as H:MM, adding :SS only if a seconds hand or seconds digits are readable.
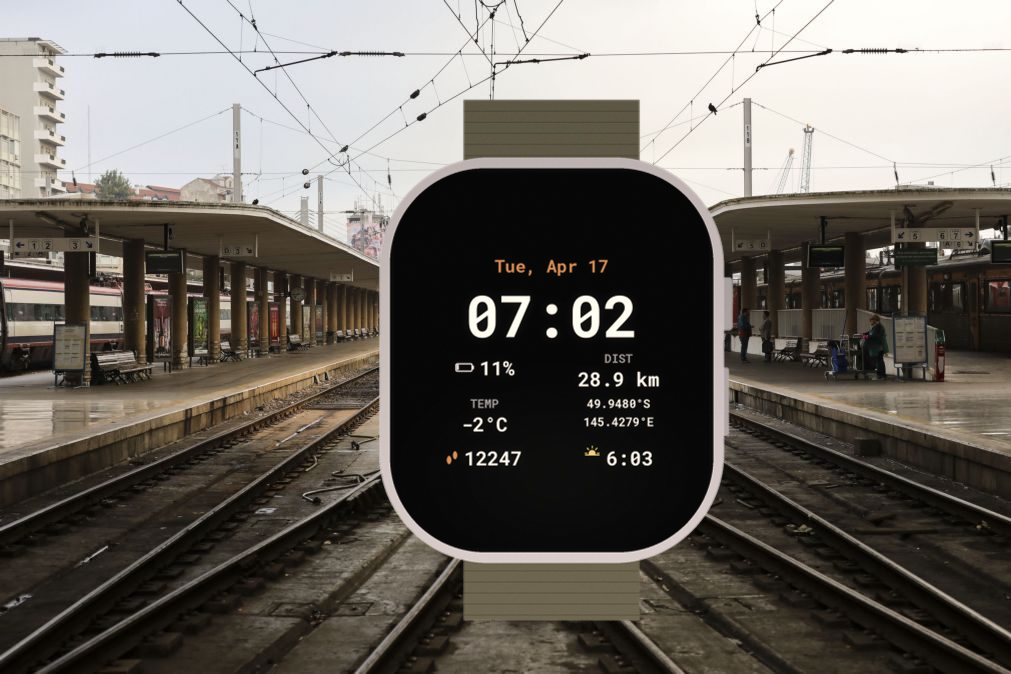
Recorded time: 7:02
